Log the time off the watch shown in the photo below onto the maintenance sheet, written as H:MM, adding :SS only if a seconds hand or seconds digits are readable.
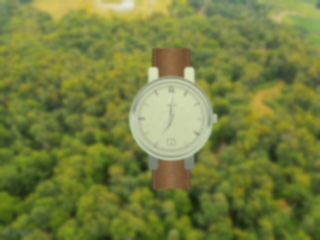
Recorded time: 7:01
